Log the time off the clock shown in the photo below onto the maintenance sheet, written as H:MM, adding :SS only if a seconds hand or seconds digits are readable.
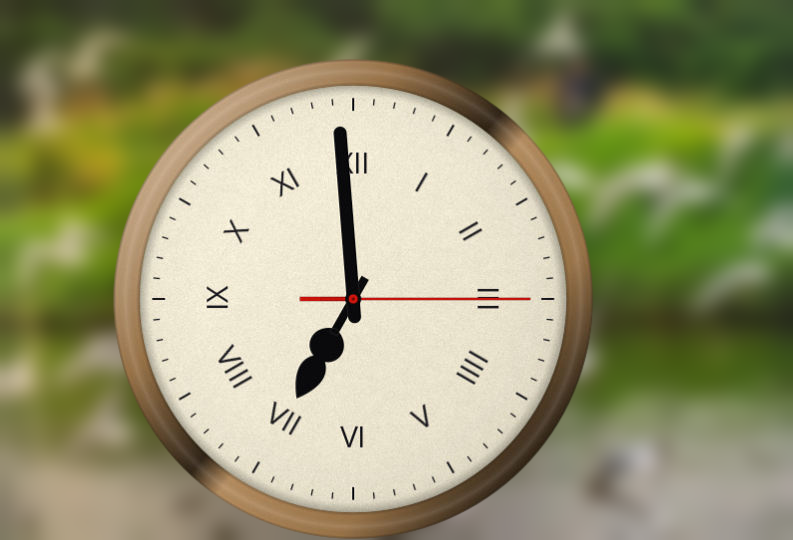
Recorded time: 6:59:15
